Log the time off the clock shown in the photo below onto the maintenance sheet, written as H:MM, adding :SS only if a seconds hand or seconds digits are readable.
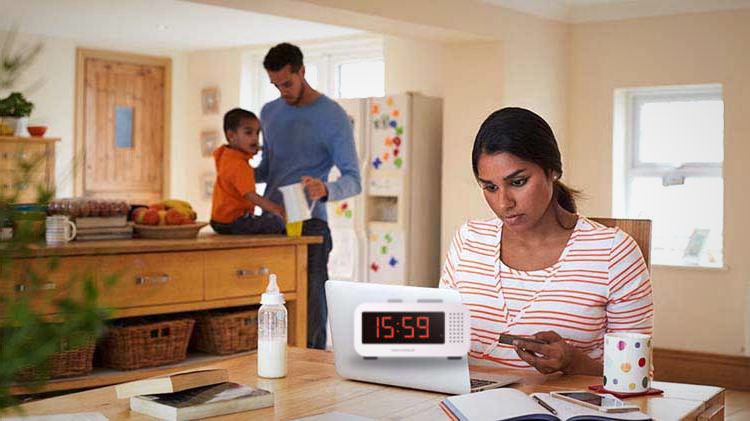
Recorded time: 15:59
